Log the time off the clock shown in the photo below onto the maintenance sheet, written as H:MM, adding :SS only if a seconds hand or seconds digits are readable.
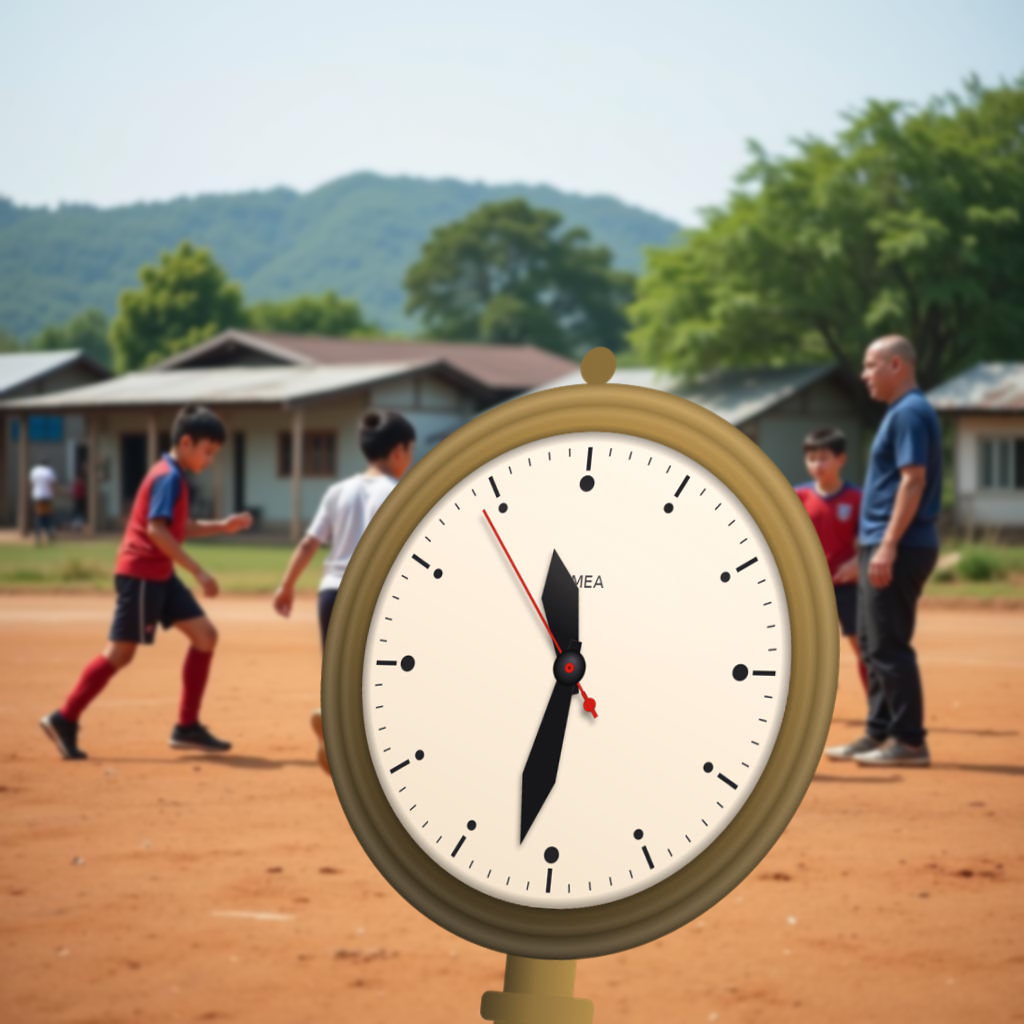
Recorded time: 11:31:54
